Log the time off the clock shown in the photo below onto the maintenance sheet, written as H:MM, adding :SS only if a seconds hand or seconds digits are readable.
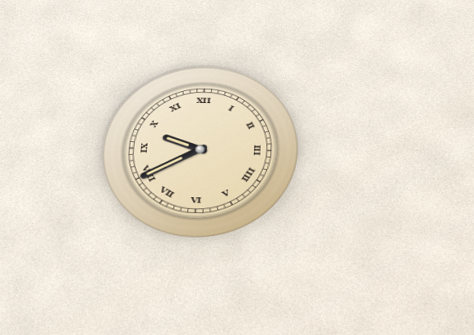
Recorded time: 9:40
